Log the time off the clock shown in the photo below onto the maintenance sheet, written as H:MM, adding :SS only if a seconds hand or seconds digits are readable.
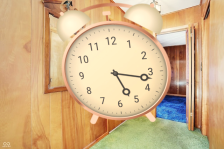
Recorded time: 5:17
